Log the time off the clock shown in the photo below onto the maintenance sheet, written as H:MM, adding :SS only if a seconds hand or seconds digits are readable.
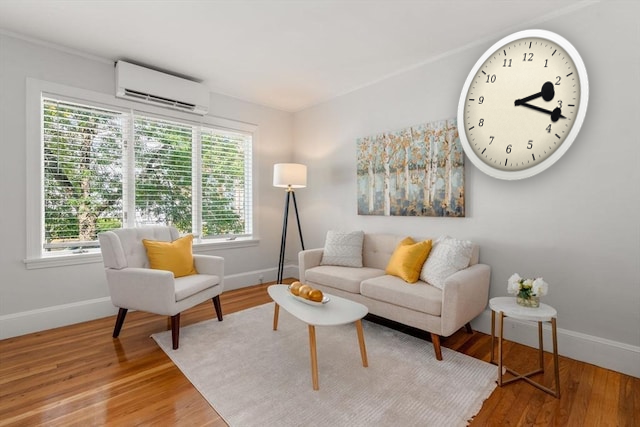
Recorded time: 2:17
